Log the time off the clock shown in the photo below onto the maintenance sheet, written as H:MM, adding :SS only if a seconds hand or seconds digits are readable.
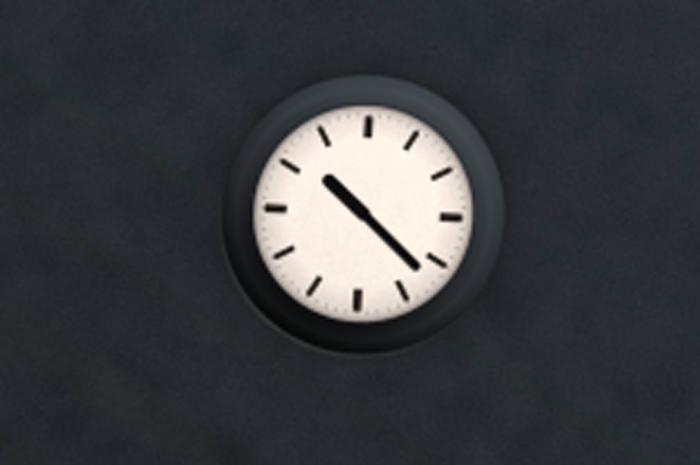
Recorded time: 10:22
